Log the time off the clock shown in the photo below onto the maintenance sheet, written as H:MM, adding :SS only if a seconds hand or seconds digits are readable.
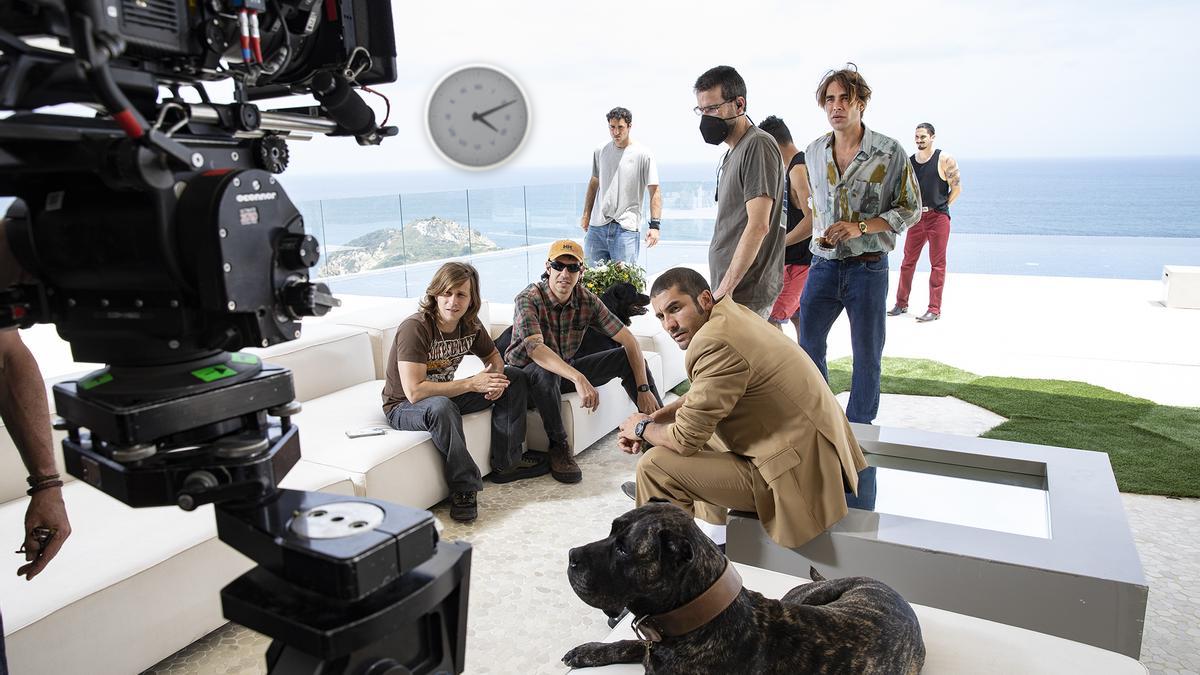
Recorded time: 4:11
